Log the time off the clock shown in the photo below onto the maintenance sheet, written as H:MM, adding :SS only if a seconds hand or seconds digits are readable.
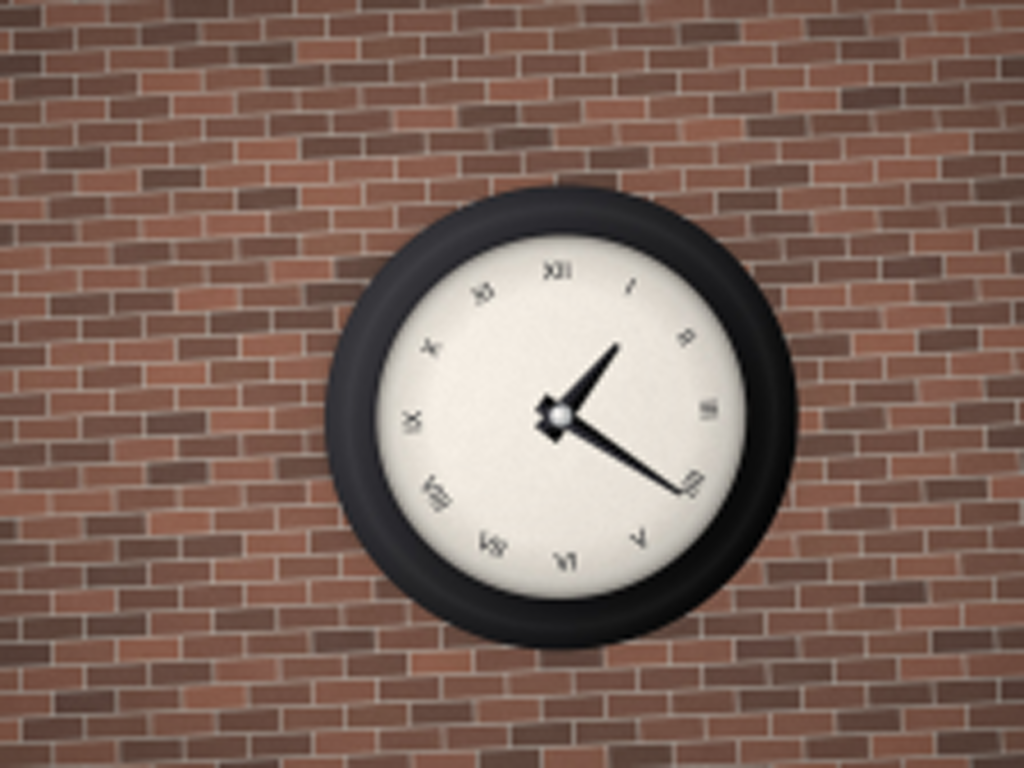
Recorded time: 1:21
